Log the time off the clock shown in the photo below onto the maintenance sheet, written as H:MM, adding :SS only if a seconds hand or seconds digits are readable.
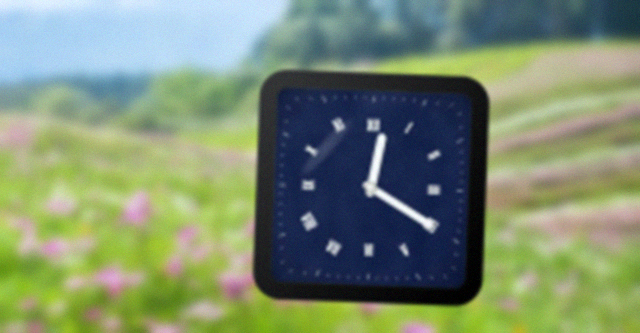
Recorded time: 12:20
